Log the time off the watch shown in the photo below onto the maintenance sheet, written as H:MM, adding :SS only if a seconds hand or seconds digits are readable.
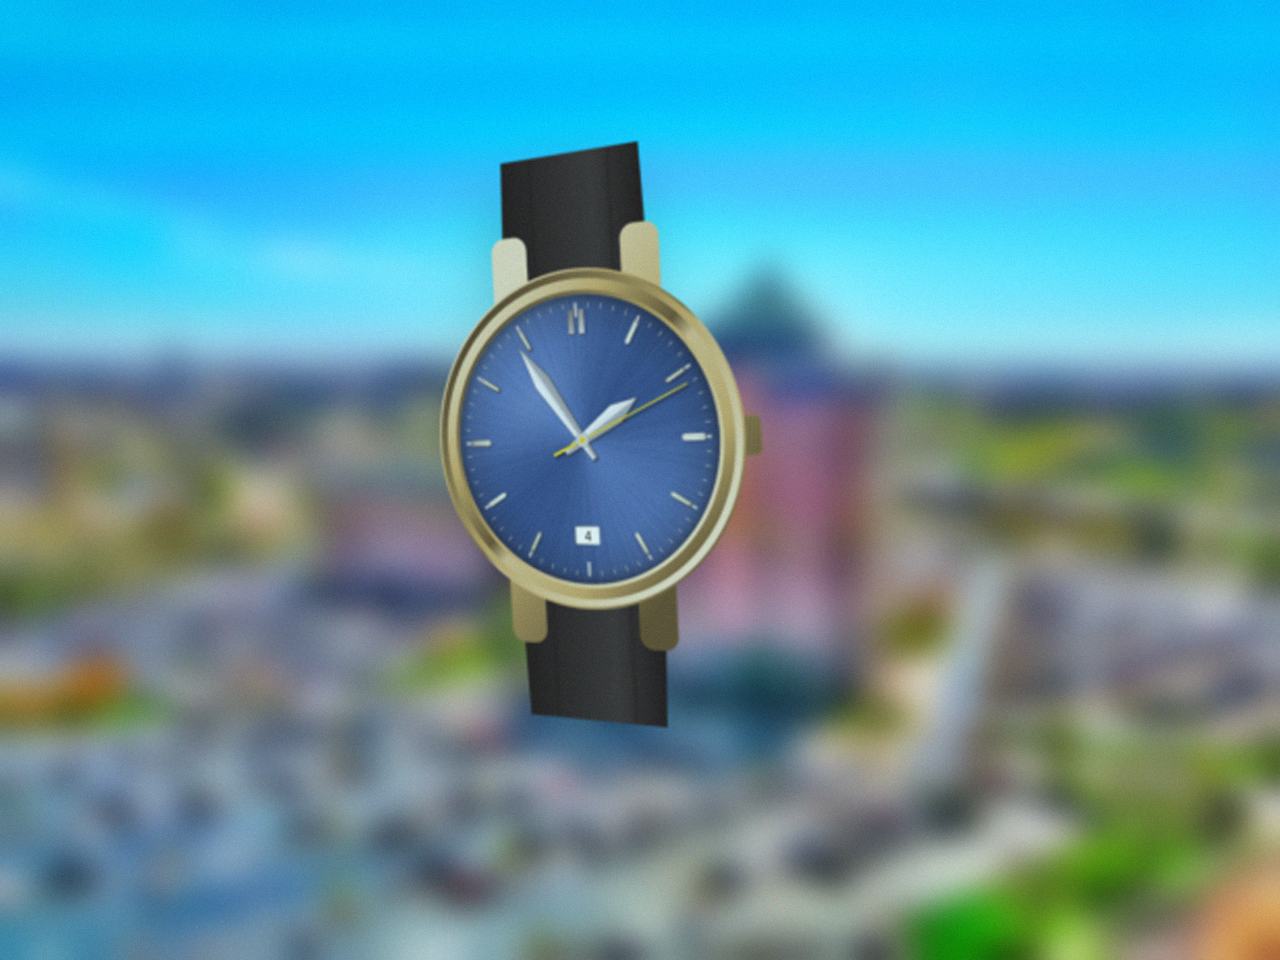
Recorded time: 1:54:11
